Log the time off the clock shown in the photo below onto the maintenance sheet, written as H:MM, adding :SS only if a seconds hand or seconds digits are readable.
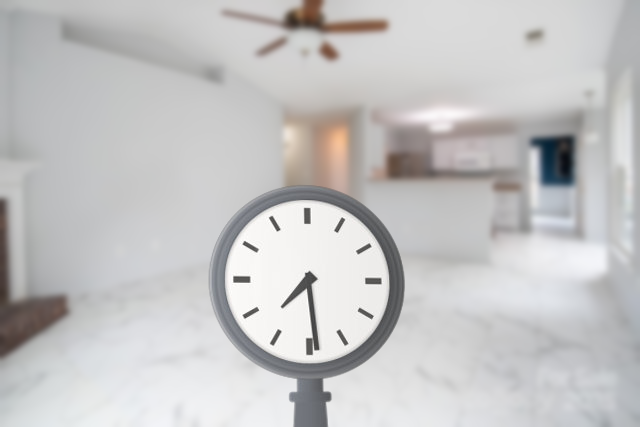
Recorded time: 7:29
